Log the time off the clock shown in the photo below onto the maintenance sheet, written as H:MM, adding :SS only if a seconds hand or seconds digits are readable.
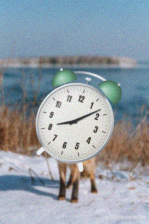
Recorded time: 8:08
